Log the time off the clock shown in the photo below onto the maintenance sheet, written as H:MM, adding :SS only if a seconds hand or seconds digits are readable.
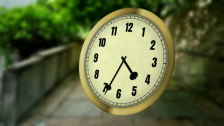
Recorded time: 4:34
